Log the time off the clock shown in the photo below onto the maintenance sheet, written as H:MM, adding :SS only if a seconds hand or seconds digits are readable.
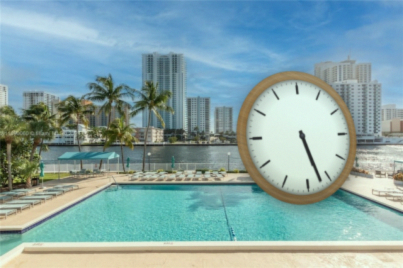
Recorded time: 5:27
